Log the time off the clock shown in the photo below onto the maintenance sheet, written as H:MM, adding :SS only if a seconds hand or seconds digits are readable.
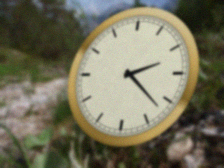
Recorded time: 2:22
